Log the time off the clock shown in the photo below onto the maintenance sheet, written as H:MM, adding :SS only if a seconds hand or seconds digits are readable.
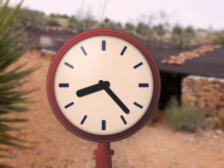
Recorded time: 8:23
